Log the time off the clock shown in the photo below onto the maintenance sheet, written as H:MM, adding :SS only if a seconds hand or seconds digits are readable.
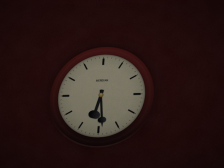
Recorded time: 6:29
